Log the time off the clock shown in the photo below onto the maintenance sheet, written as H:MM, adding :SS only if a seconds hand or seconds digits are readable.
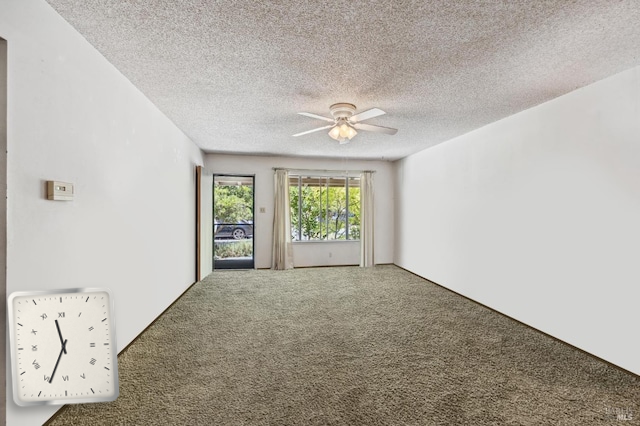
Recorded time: 11:34
